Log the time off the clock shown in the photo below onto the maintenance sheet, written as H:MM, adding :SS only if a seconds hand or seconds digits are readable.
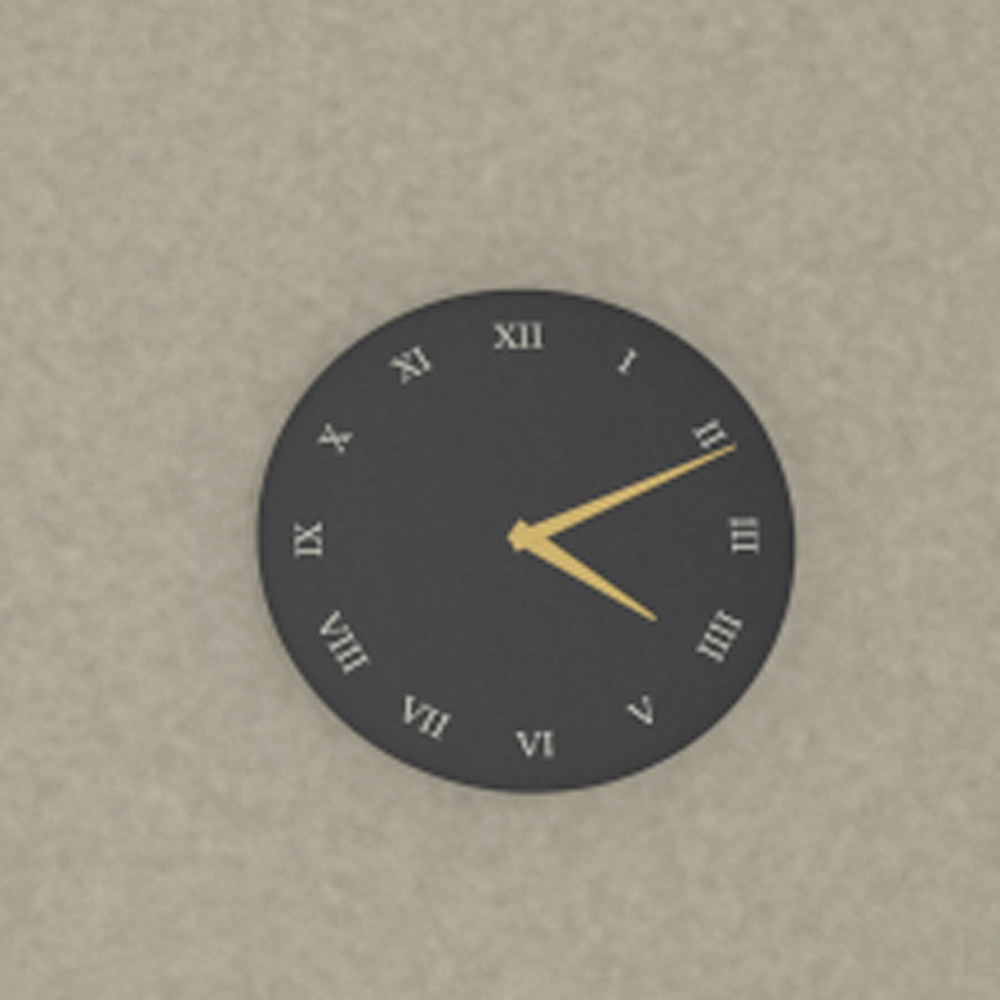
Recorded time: 4:11
